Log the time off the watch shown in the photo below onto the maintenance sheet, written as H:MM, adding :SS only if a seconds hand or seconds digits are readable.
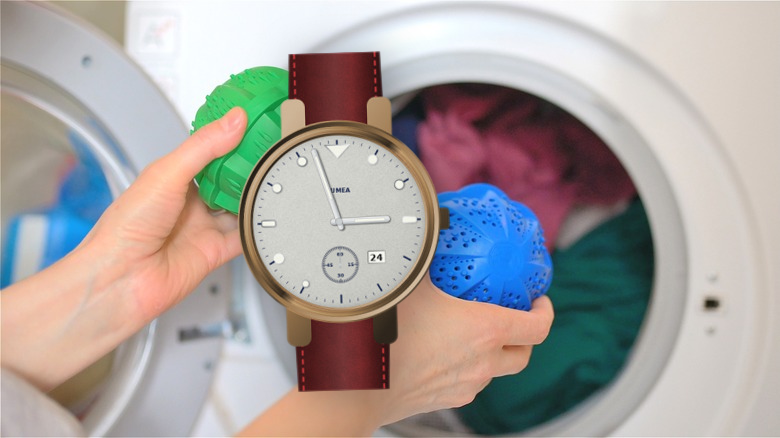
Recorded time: 2:57
